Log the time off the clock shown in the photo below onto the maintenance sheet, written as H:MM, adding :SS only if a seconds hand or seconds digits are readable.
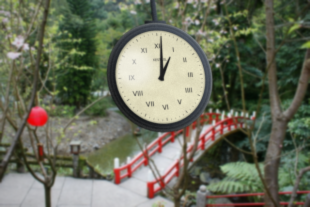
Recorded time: 1:01
